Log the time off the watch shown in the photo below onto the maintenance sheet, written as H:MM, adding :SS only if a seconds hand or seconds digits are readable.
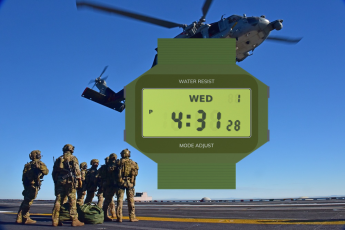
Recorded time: 4:31:28
